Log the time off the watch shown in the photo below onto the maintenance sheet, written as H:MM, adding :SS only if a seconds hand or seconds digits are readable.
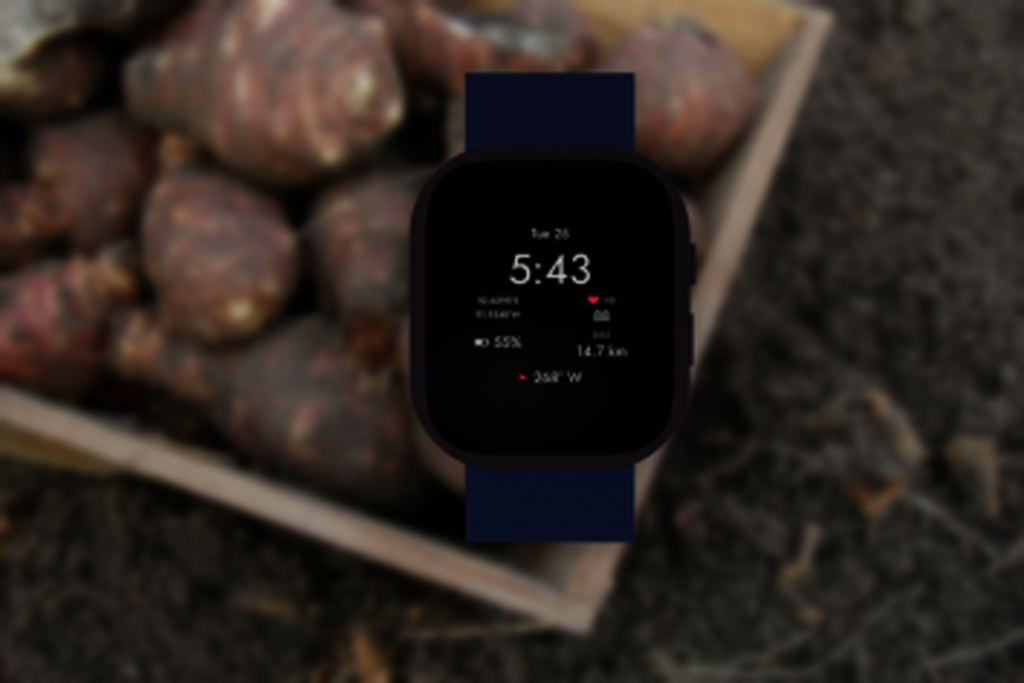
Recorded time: 5:43
